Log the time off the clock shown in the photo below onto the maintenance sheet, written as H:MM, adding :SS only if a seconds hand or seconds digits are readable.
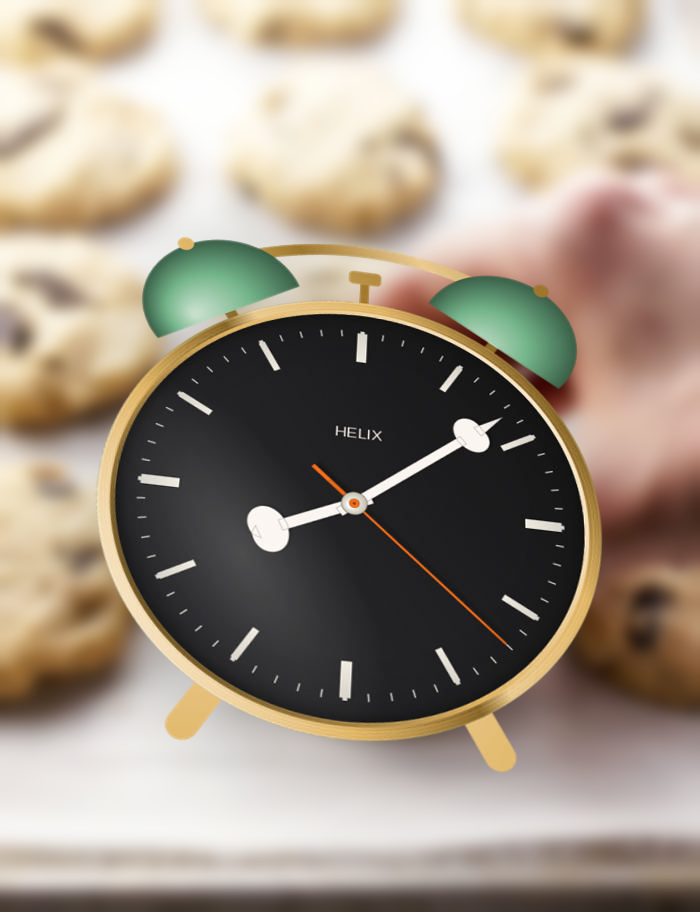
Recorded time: 8:08:22
